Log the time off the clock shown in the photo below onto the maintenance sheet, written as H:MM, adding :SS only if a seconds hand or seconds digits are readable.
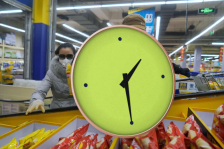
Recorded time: 1:30
